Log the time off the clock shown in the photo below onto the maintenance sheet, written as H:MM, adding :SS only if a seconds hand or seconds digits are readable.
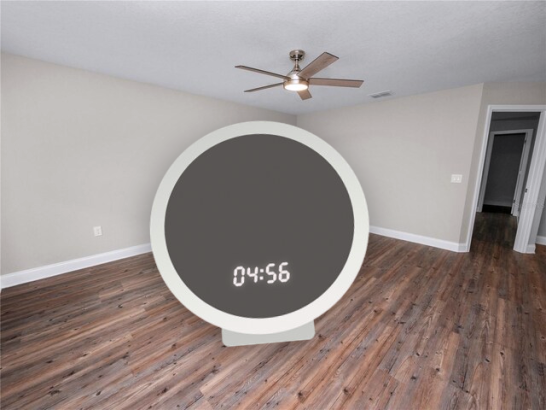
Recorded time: 4:56
